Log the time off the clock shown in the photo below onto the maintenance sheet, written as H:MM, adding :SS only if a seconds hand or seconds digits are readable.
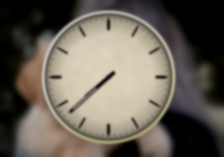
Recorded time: 7:38
